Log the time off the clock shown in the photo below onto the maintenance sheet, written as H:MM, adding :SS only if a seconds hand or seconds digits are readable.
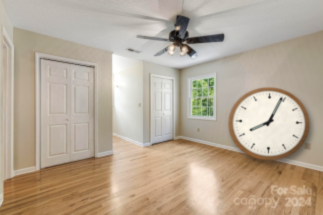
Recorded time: 8:04
